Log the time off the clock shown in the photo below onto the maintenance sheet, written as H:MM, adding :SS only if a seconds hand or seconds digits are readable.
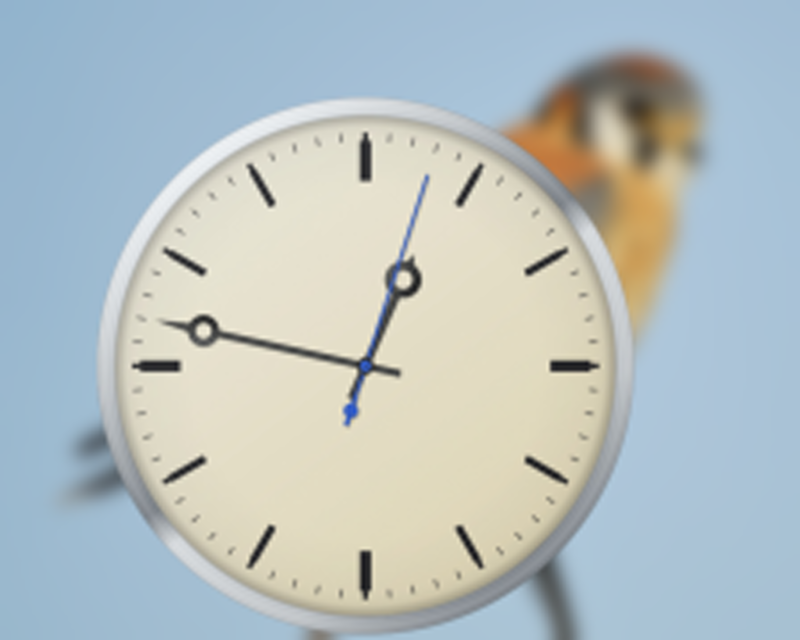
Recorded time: 12:47:03
